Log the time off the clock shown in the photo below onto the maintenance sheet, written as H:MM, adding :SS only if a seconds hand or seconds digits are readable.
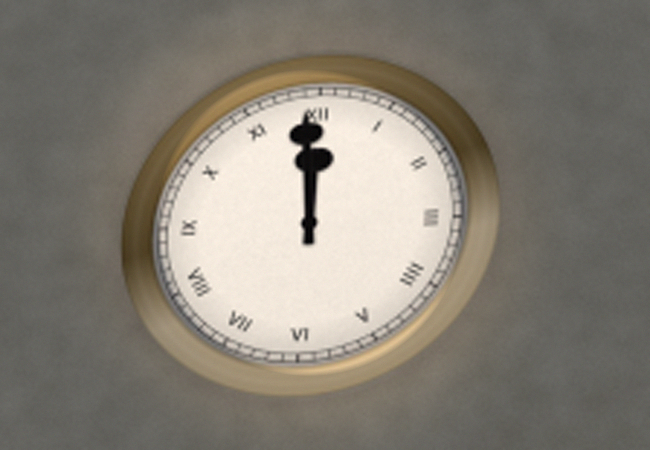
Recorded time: 11:59
